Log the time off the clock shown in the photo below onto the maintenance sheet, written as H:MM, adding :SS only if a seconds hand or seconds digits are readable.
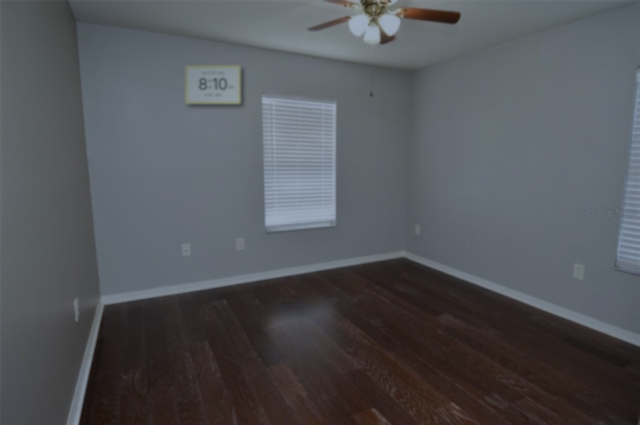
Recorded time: 8:10
